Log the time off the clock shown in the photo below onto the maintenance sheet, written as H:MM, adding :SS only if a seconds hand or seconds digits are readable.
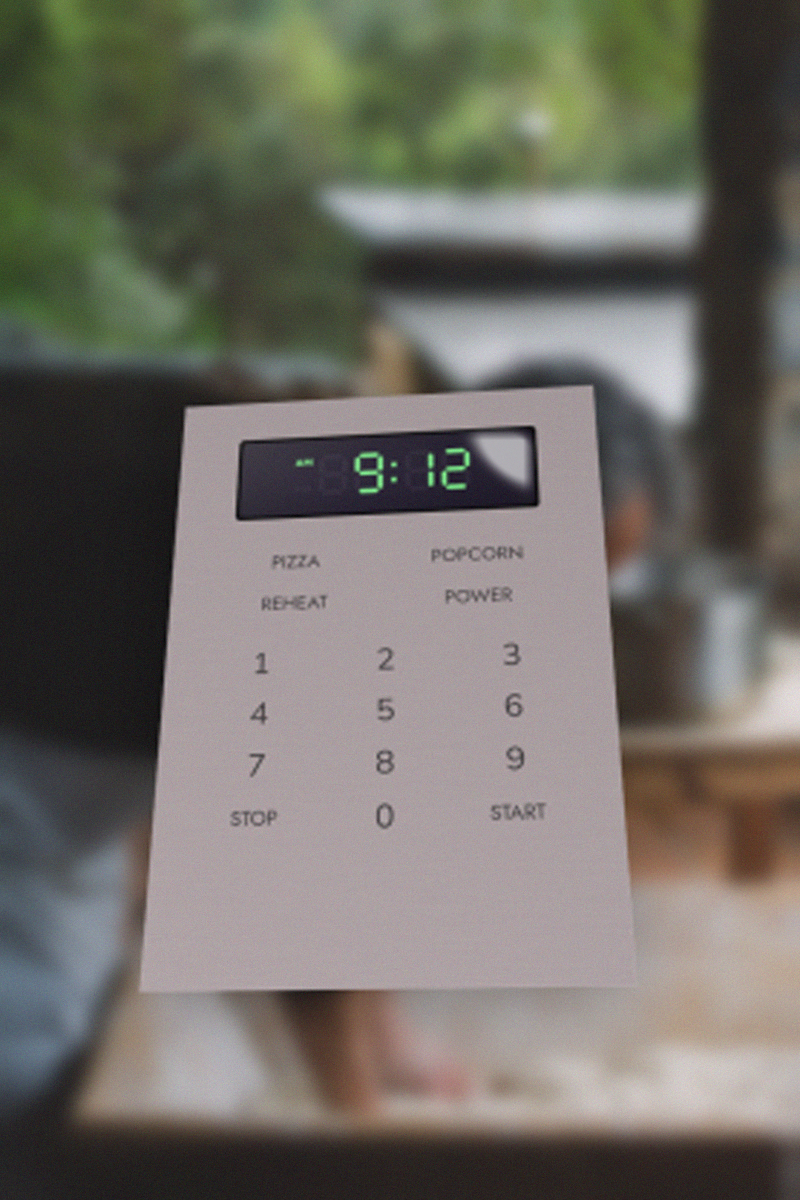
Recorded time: 9:12
